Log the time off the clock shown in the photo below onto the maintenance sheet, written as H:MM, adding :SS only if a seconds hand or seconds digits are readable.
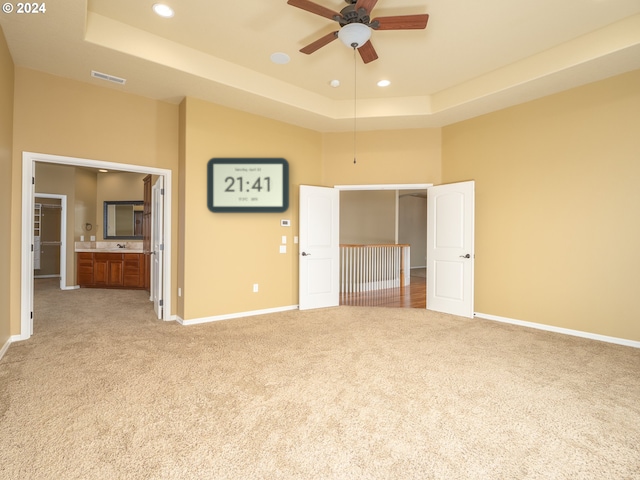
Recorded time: 21:41
